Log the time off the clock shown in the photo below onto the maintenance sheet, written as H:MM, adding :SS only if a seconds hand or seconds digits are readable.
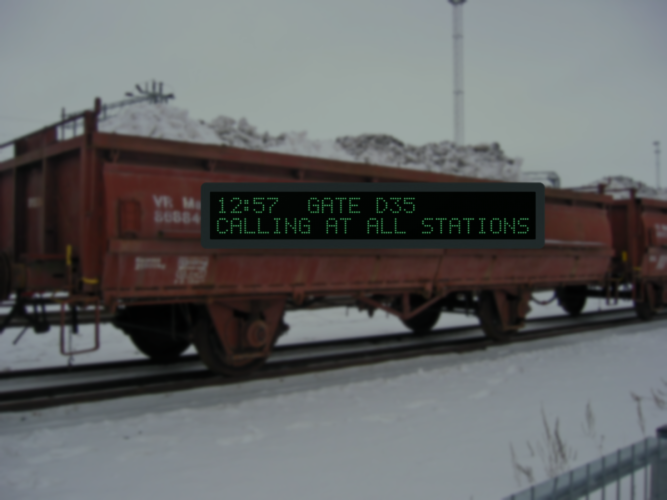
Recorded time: 12:57
